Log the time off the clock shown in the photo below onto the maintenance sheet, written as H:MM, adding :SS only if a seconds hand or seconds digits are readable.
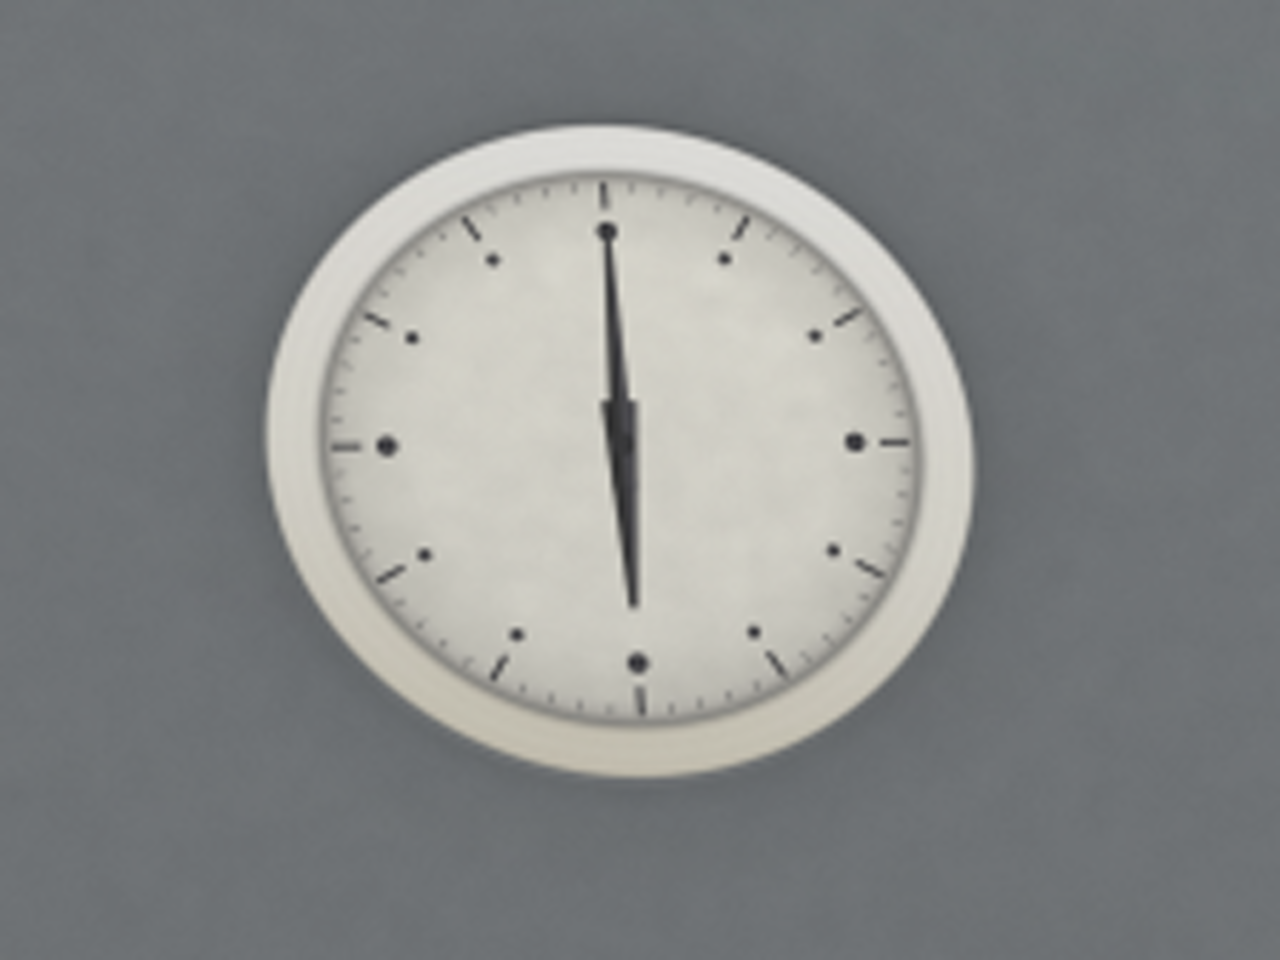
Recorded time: 6:00
